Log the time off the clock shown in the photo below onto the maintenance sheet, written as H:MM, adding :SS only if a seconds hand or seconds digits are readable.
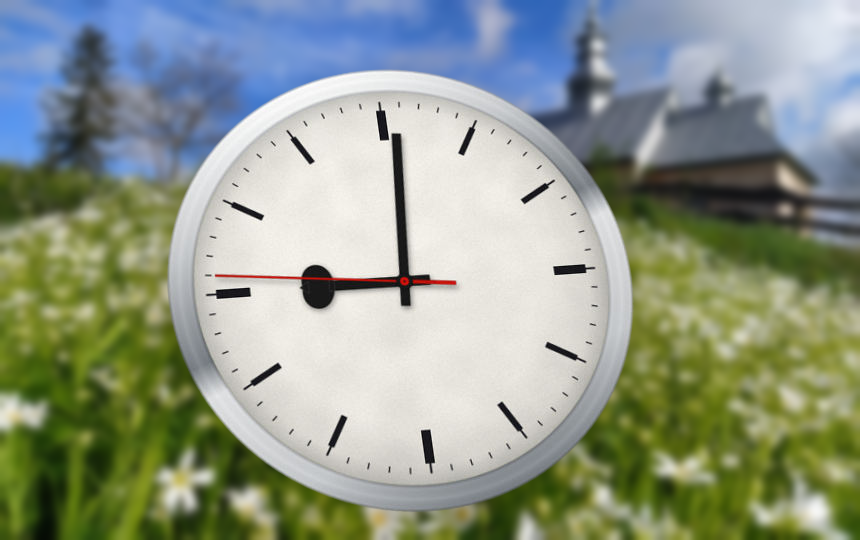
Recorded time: 9:00:46
